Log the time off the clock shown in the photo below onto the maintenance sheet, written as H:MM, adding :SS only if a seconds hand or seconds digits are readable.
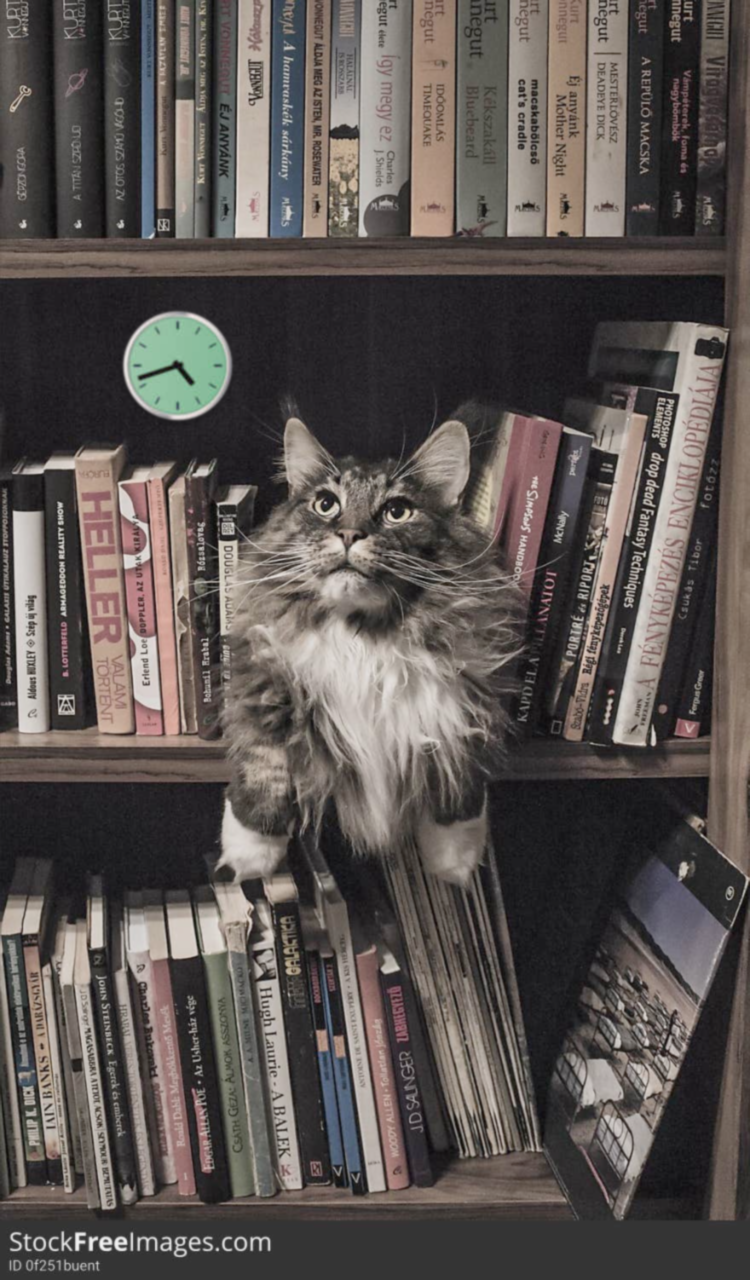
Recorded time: 4:42
